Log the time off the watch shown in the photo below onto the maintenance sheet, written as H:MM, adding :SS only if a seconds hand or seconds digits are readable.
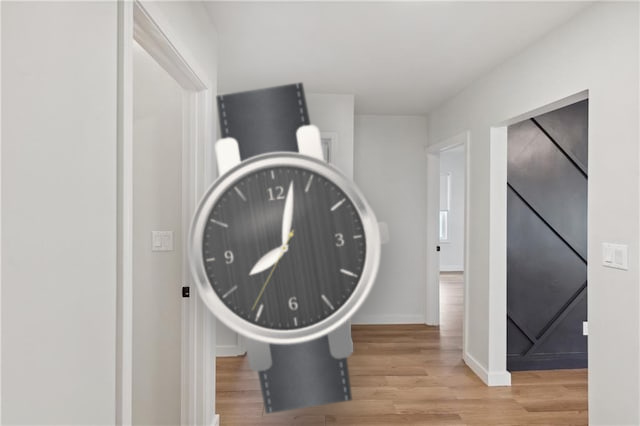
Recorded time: 8:02:36
